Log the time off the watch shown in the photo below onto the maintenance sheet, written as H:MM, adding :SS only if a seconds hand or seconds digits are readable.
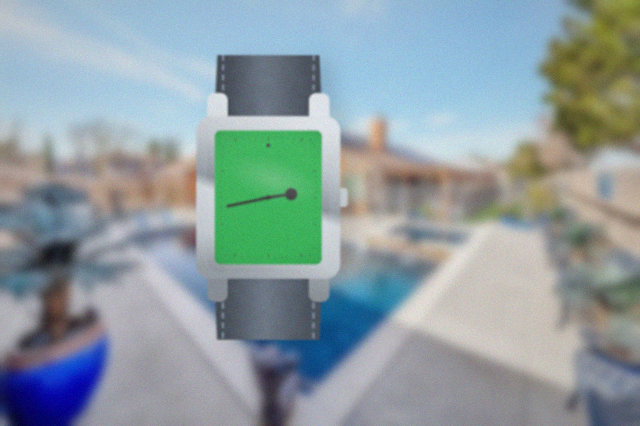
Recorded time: 2:43
